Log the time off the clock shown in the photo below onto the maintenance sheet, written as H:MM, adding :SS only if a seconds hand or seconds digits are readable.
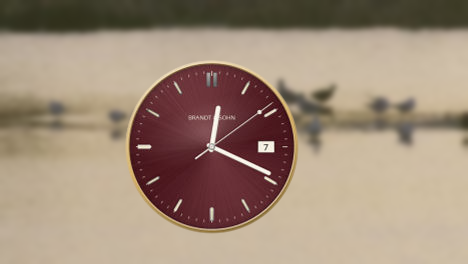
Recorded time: 12:19:09
